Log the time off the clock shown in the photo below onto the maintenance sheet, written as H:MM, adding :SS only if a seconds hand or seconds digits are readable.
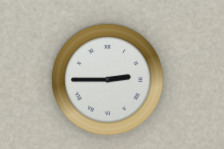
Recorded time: 2:45
